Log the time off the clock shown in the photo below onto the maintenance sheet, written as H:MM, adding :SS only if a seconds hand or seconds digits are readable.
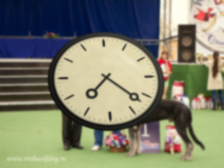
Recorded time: 7:22
